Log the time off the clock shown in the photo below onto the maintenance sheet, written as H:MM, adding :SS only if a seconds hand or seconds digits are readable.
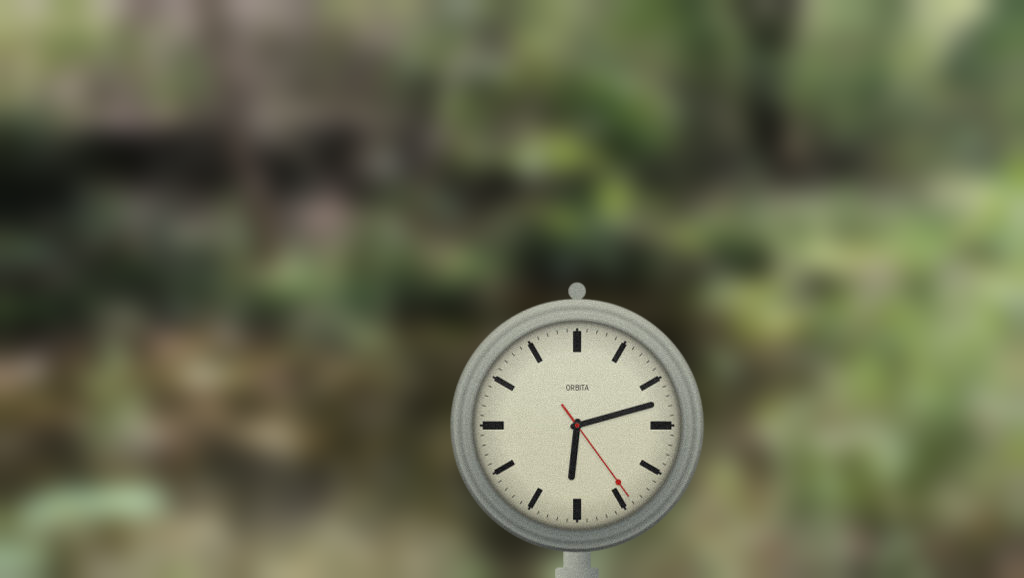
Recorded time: 6:12:24
